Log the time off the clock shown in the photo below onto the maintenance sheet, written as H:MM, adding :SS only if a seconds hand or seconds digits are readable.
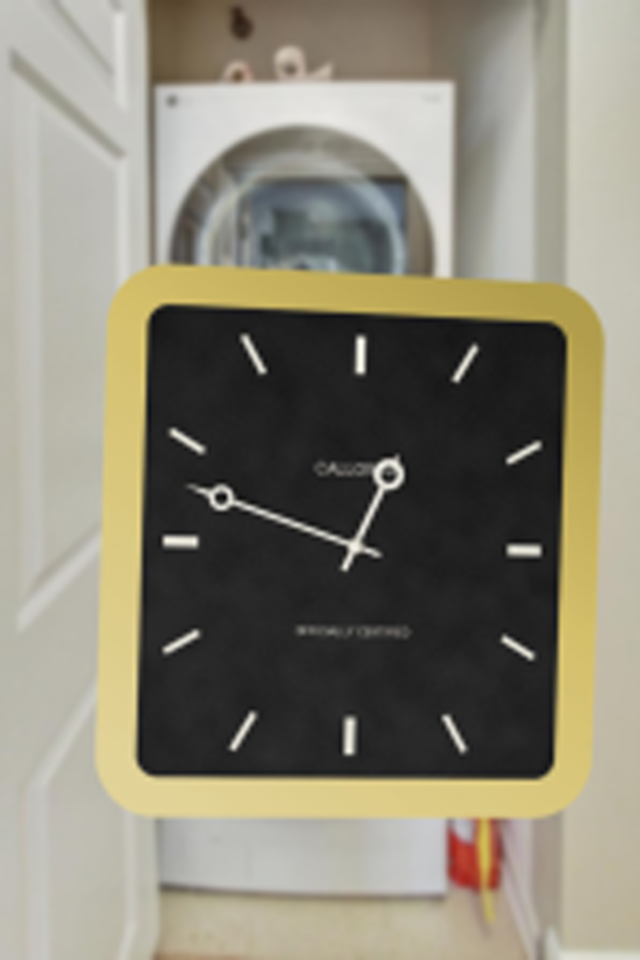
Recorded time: 12:48
